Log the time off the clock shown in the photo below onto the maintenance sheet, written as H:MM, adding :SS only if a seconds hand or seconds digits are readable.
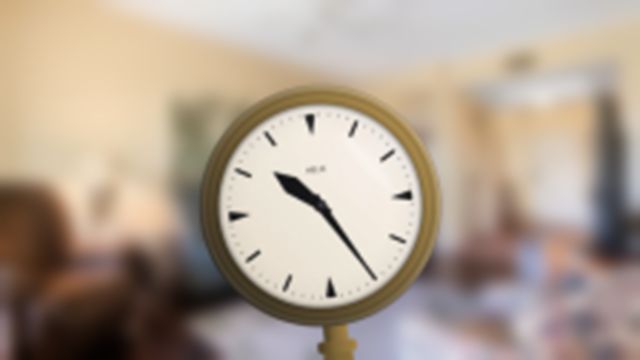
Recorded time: 10:25
